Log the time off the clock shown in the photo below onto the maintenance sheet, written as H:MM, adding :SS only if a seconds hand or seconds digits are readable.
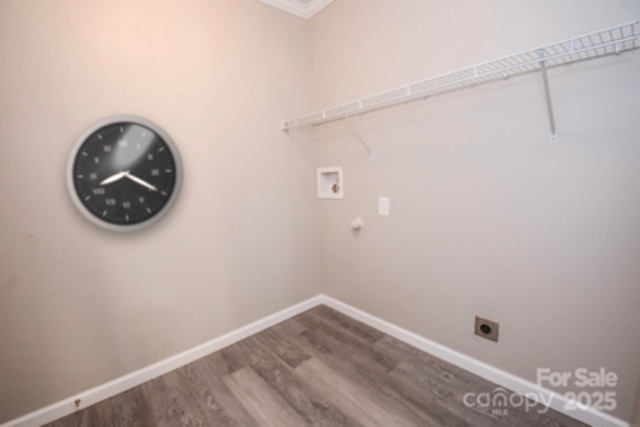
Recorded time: 8:20
